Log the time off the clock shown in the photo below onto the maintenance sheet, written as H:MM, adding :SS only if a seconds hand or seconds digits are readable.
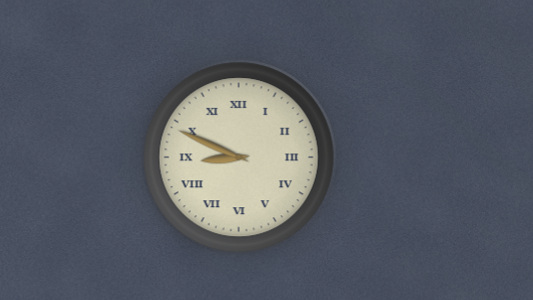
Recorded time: 8:49
